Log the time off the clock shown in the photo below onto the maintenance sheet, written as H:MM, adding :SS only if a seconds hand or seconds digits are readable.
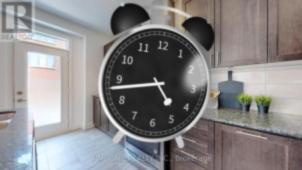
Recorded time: 4:43
